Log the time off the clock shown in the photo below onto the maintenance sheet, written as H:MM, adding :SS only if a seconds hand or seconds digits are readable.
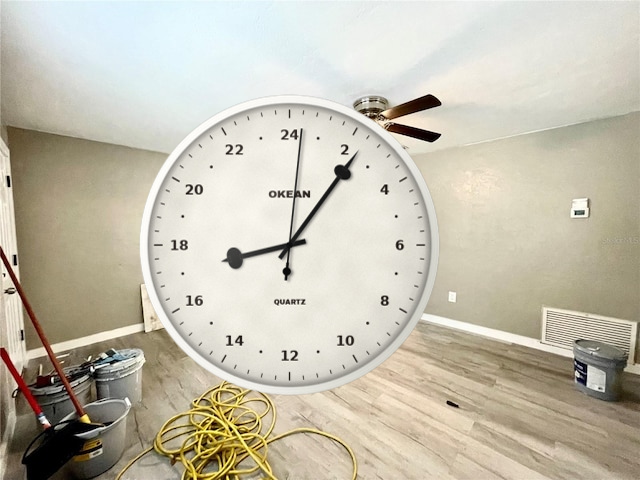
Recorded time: 17:06:01
